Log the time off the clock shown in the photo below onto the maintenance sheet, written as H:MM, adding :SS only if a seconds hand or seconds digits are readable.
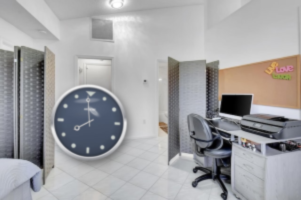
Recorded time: 7:59
